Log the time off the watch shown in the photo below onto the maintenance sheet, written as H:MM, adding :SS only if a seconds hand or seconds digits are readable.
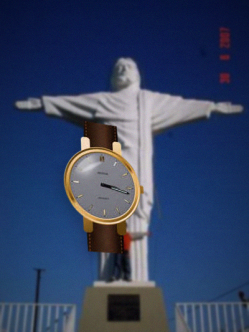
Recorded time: 3:17
